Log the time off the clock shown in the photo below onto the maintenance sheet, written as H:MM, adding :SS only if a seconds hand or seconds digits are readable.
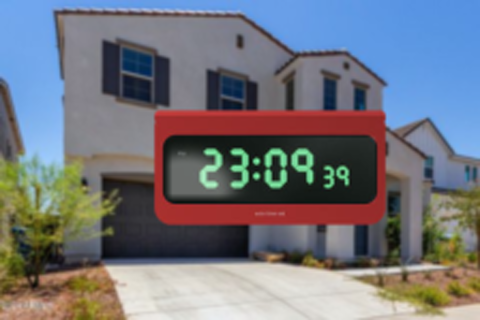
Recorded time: 23:09:39
